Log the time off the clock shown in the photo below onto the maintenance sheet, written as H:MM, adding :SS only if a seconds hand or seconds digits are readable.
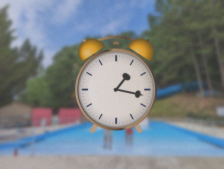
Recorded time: 1:17
